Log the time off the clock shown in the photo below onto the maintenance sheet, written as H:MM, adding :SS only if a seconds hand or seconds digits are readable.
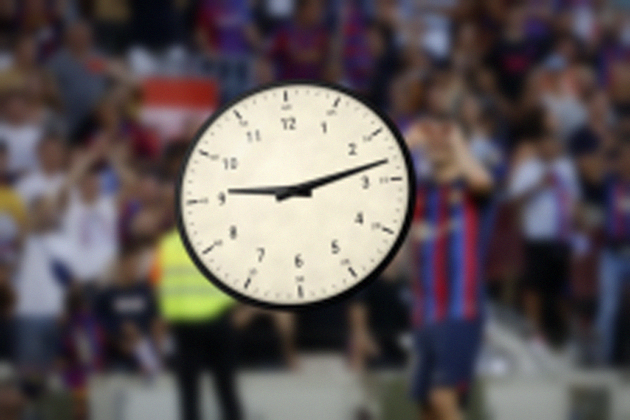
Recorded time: 9:13
